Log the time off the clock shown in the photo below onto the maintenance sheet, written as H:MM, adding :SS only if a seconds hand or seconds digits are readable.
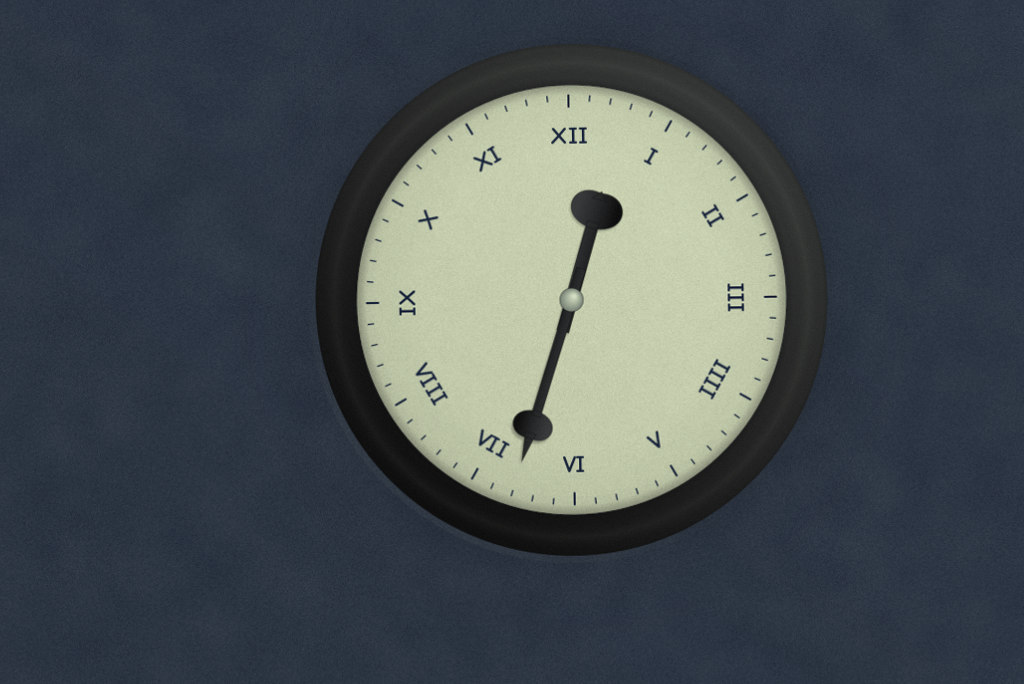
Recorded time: 12:33
